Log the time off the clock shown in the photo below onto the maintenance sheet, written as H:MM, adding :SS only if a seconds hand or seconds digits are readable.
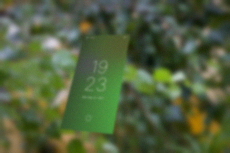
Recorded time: 19:23
